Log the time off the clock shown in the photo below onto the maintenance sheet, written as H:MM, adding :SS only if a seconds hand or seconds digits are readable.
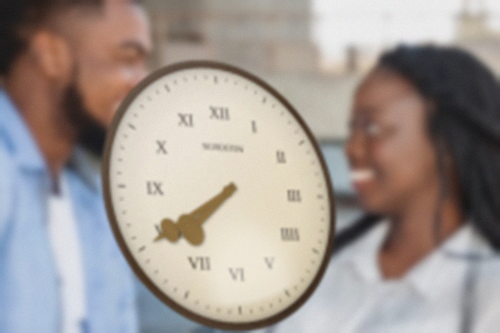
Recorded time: 7:40
